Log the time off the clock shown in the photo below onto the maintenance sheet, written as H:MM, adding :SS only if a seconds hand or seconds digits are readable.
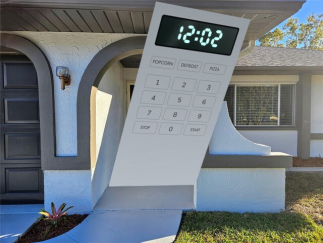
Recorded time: 12:02
